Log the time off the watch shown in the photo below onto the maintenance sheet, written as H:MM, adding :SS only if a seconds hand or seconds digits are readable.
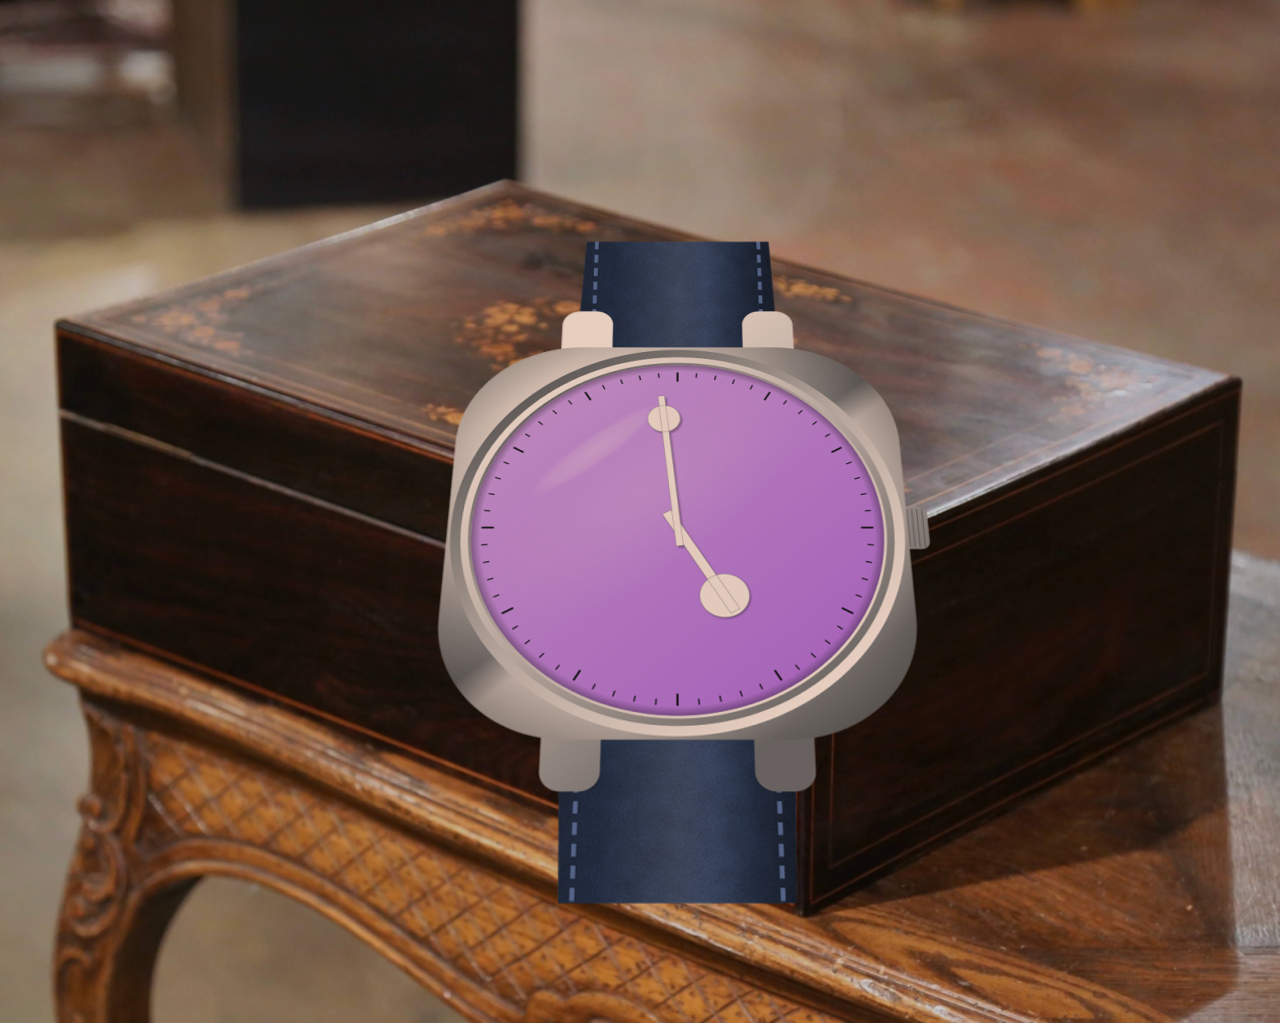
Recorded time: 4:59
